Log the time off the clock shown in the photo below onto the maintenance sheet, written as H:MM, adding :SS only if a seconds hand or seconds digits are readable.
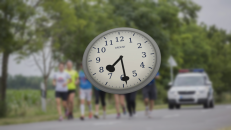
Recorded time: 7:29
